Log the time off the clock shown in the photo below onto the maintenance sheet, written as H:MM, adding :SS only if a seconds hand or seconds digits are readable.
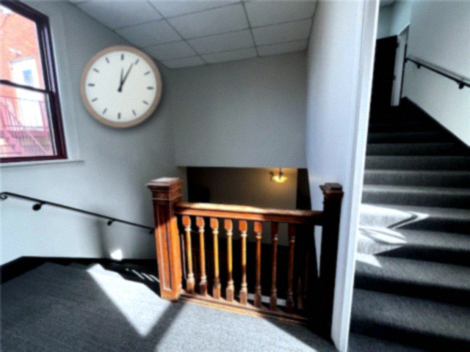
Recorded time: 12:04
